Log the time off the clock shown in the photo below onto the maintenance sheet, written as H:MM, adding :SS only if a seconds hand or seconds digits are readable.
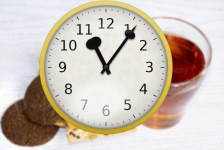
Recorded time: 11:06
